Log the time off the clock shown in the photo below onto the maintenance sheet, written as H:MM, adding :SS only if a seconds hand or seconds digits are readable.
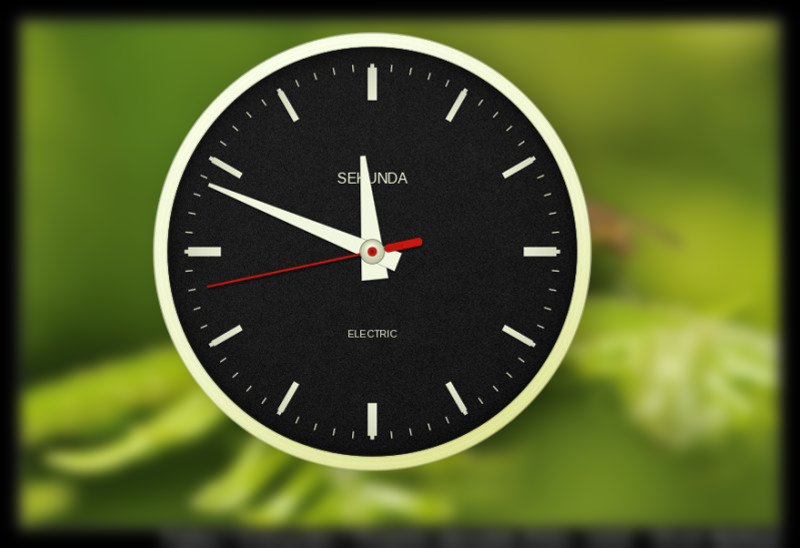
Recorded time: 11:48:43
